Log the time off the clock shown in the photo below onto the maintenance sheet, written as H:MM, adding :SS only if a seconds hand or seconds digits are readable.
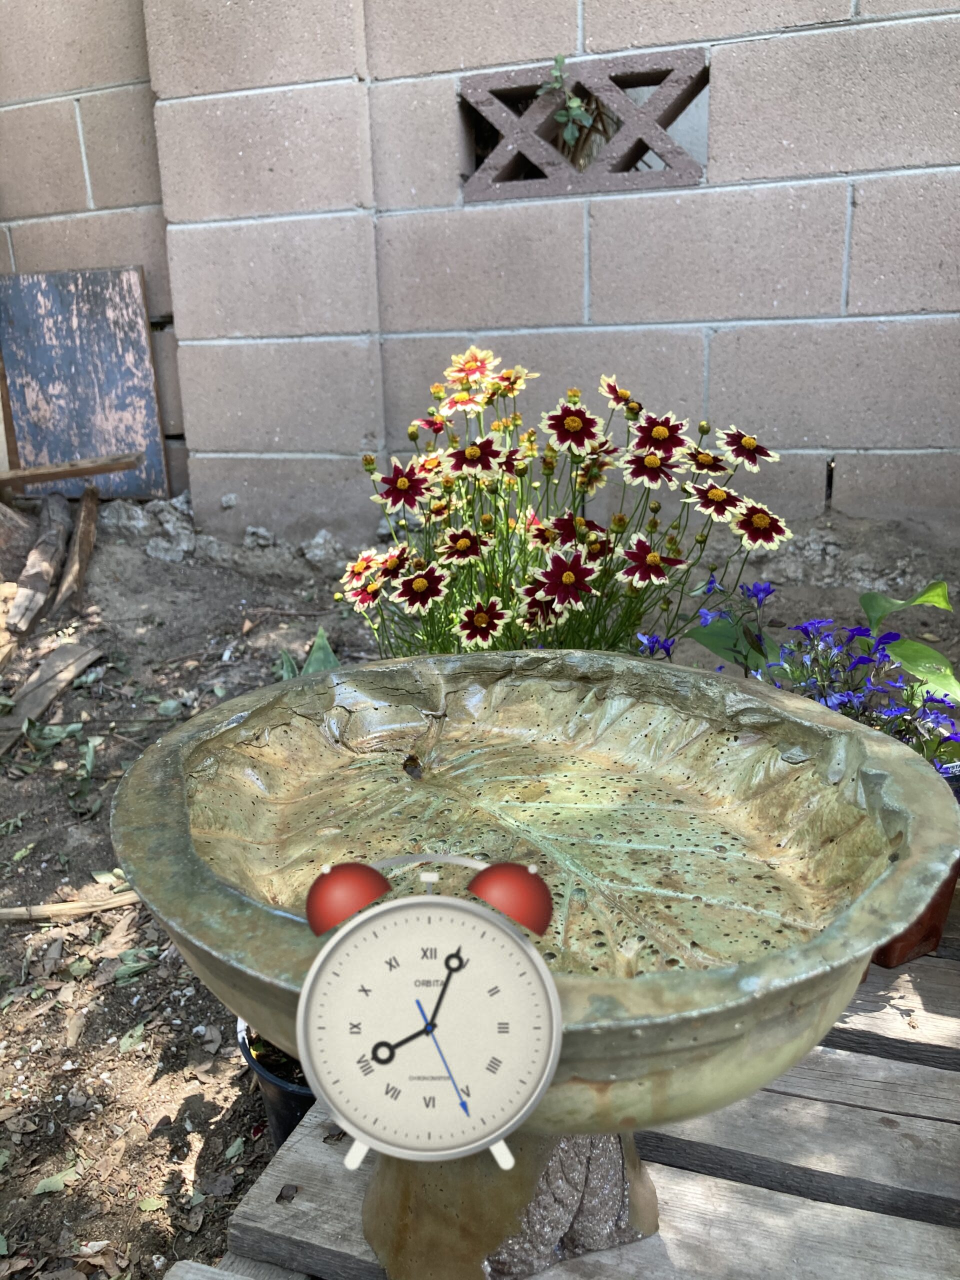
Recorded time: 8:03:26
